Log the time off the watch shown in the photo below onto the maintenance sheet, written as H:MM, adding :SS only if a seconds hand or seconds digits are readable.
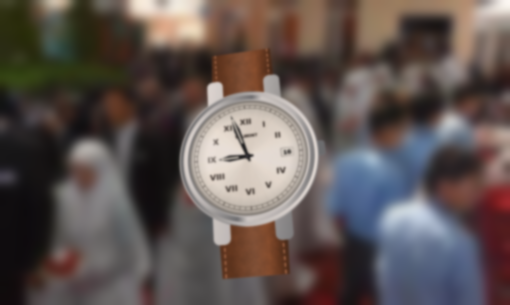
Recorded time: 8:57
